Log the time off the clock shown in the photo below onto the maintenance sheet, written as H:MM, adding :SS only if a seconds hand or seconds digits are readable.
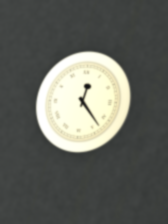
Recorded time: 12:23
